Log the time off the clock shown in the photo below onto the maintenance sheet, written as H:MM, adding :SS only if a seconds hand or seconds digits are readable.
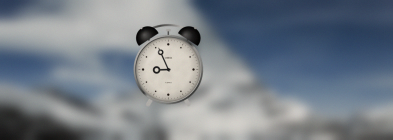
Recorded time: 8:56
